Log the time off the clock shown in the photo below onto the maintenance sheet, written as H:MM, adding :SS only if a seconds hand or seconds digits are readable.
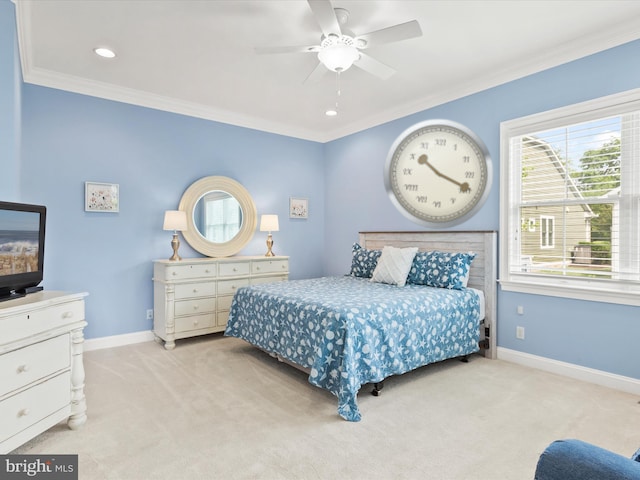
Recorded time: 10:19
